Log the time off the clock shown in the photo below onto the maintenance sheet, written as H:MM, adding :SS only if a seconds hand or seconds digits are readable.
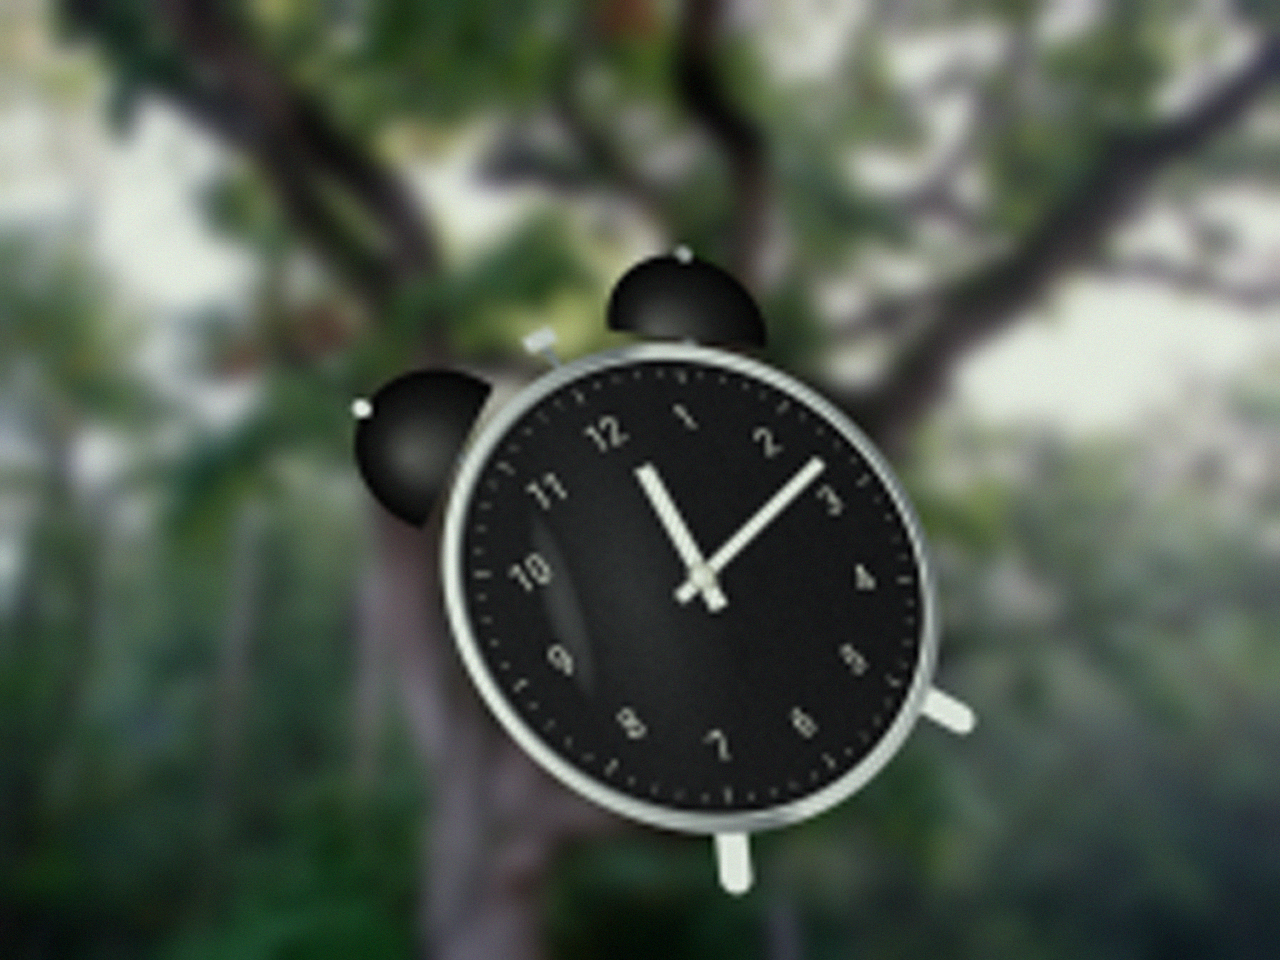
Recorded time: 12:13
